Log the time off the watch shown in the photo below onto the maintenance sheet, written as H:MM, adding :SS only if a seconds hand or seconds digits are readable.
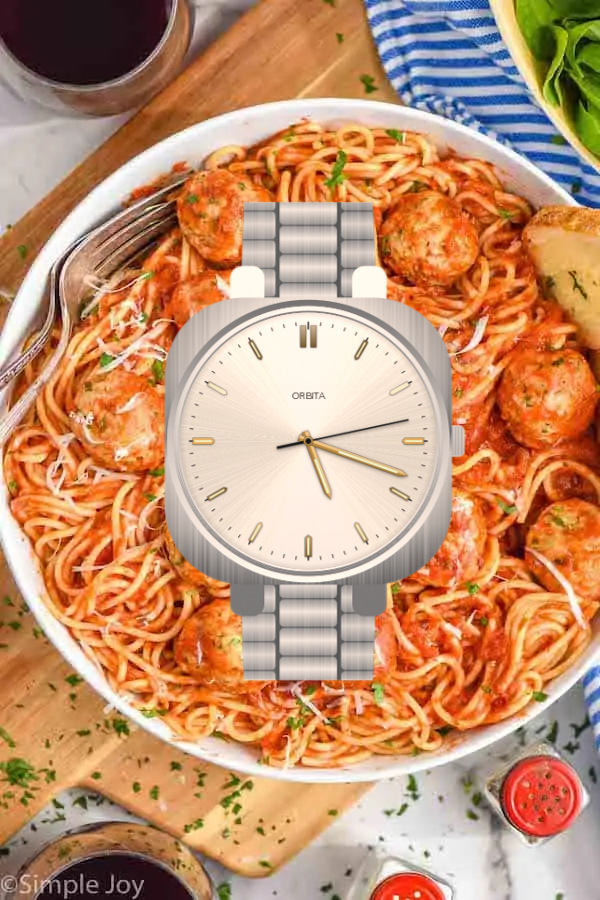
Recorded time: 5:18:13
